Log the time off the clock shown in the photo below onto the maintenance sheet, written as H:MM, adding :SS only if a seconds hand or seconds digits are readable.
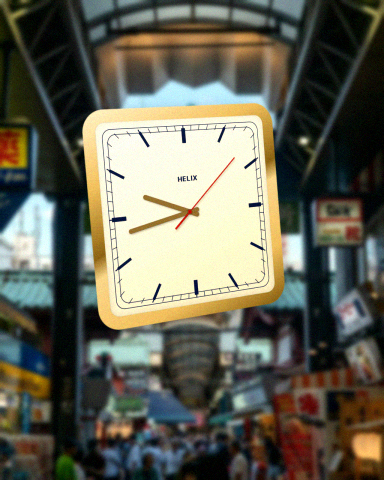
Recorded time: 9:43:08
